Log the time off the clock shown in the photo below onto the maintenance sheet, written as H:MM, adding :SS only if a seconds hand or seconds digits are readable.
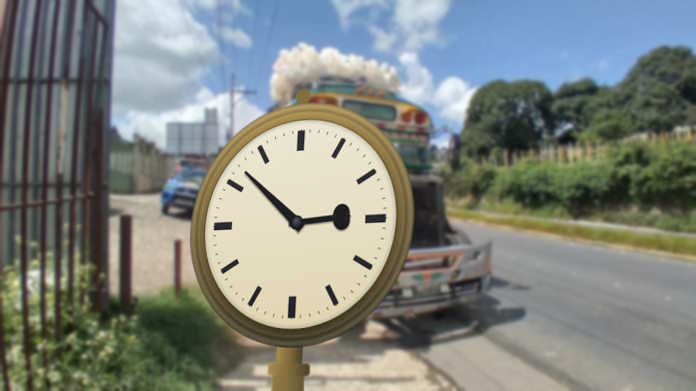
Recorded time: 2:52
